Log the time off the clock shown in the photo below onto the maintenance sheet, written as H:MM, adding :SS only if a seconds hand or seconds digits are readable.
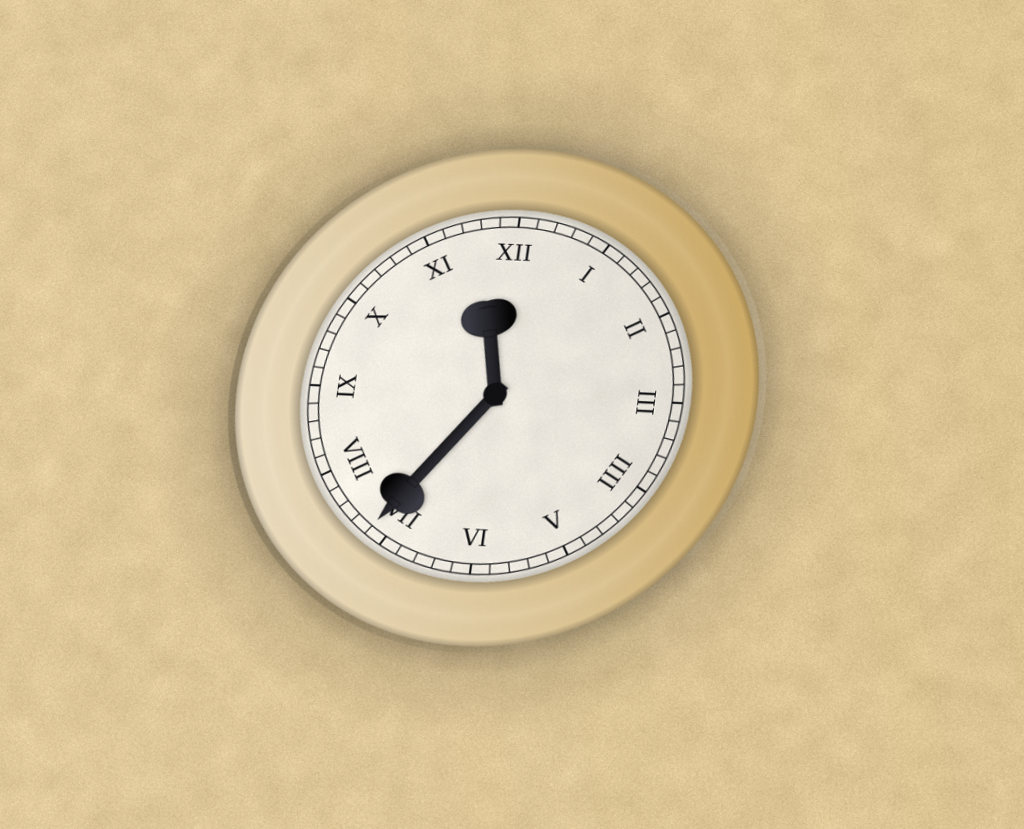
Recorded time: 11:36
